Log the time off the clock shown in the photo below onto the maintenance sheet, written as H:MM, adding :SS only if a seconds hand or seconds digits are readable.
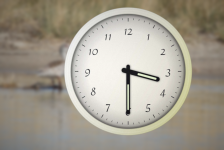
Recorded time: 3:30
